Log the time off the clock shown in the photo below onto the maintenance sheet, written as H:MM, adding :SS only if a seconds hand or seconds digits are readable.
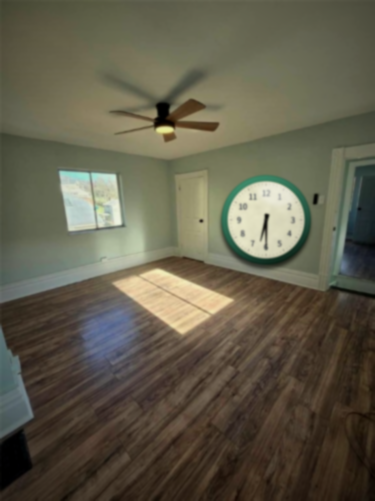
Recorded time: 6:30
